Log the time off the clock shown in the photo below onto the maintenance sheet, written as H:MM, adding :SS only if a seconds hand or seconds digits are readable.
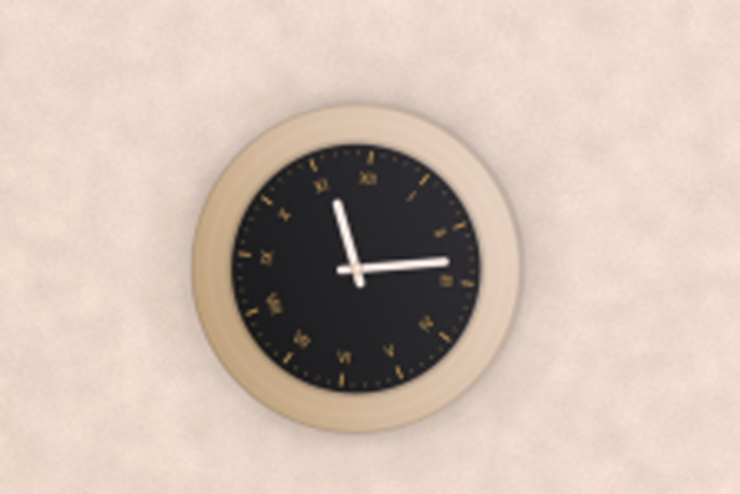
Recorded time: 11:13
